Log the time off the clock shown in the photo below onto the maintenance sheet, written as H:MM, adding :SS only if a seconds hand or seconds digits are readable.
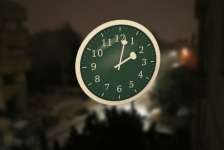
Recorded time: 2:02
